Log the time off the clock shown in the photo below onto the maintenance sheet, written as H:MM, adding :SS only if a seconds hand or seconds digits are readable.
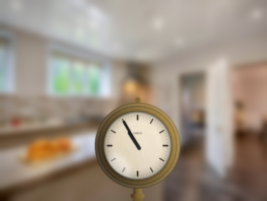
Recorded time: 10:55
